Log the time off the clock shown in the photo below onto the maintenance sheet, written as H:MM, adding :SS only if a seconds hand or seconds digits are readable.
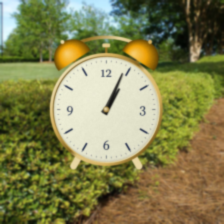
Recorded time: 1:04
